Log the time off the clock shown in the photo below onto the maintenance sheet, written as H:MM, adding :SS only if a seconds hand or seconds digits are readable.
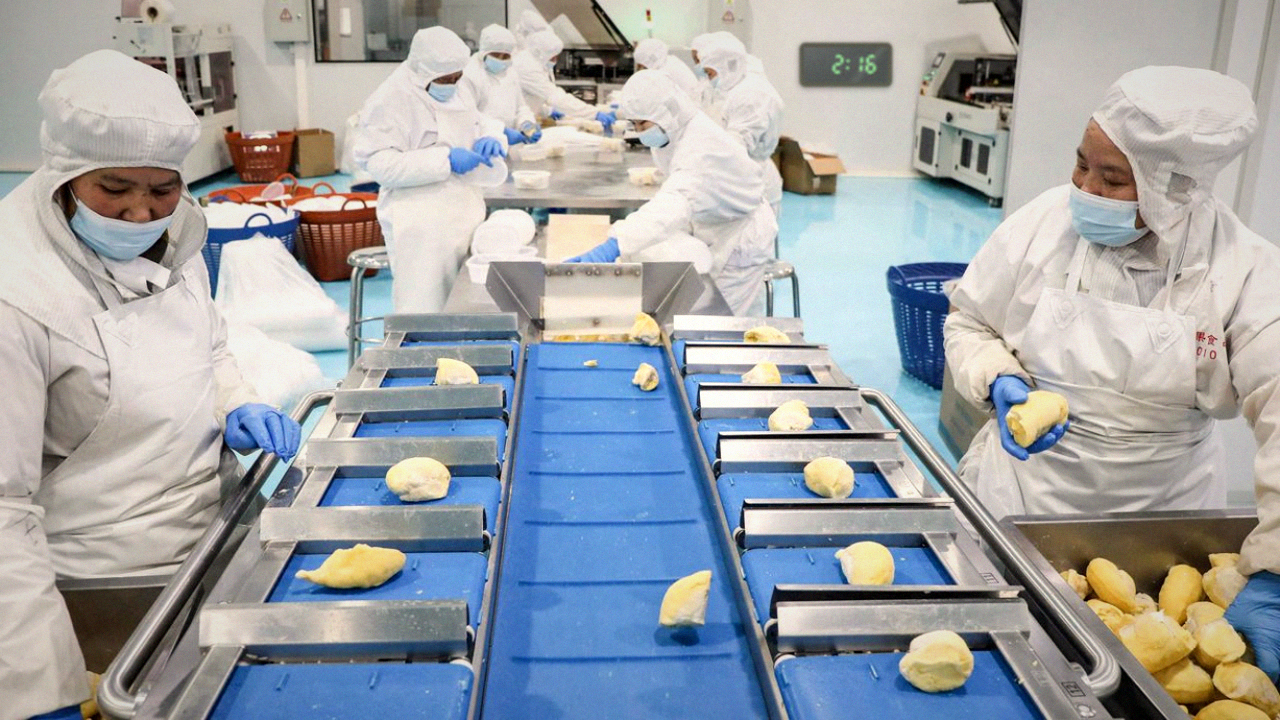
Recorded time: 2:16
